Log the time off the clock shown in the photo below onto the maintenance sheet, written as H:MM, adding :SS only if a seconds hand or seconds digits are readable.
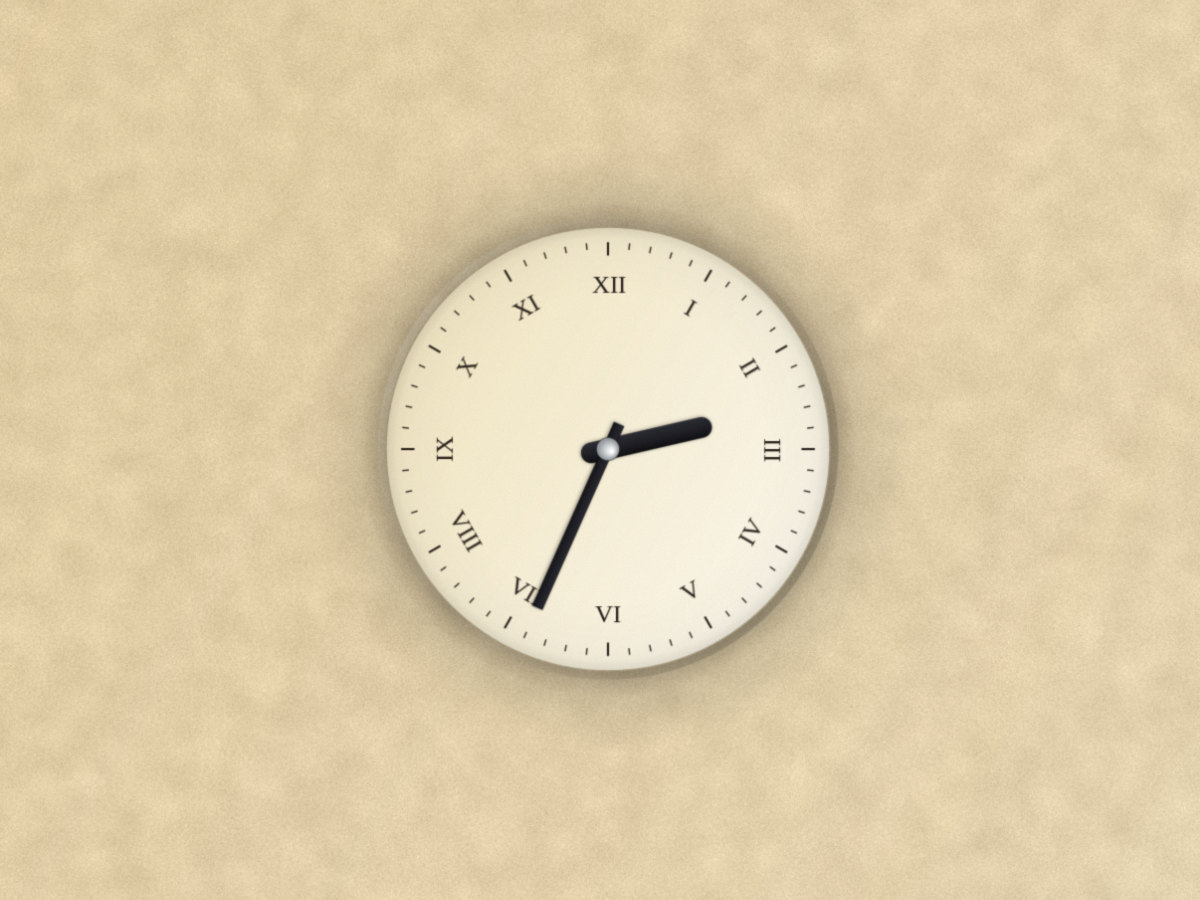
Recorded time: 2:34
